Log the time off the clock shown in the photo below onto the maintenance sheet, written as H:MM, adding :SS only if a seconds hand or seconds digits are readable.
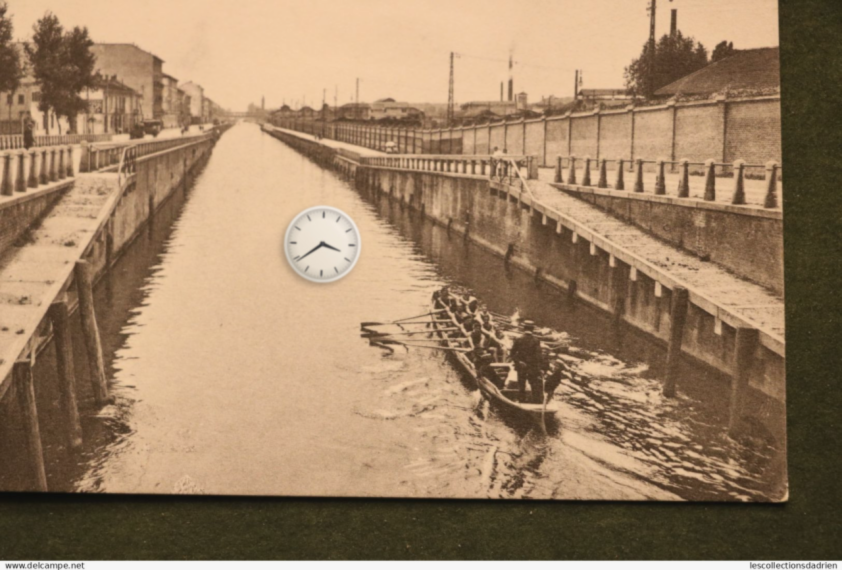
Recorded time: 3:39
